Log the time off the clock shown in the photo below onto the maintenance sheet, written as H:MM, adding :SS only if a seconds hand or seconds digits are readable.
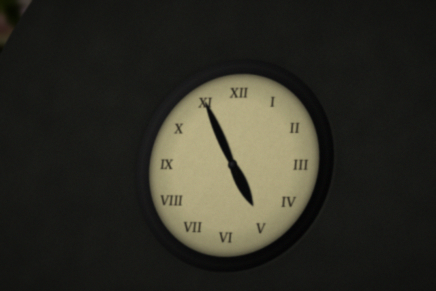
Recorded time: 4:55
